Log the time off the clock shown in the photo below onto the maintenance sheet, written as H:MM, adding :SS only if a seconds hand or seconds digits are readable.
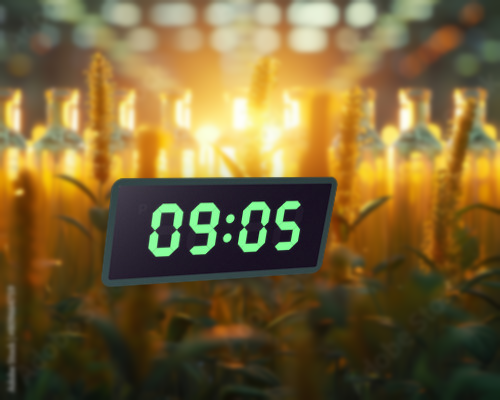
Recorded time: 9:05
